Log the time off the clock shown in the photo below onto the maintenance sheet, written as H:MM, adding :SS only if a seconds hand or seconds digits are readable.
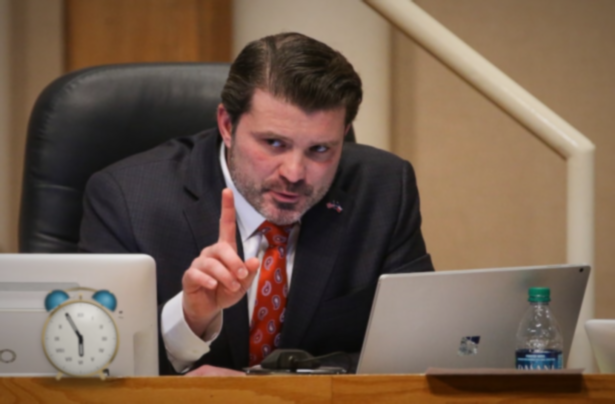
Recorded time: 5:55
